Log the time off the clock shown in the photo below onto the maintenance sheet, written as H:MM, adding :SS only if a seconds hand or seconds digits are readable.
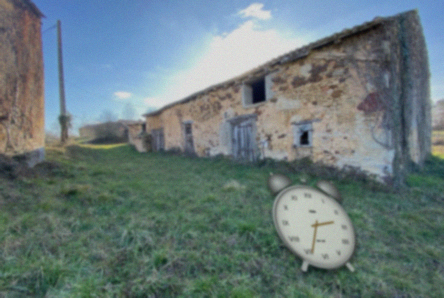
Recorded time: 2:34
